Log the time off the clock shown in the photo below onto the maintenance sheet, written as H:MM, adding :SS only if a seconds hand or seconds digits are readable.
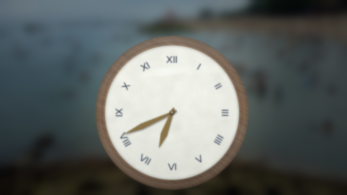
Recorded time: 6:41
